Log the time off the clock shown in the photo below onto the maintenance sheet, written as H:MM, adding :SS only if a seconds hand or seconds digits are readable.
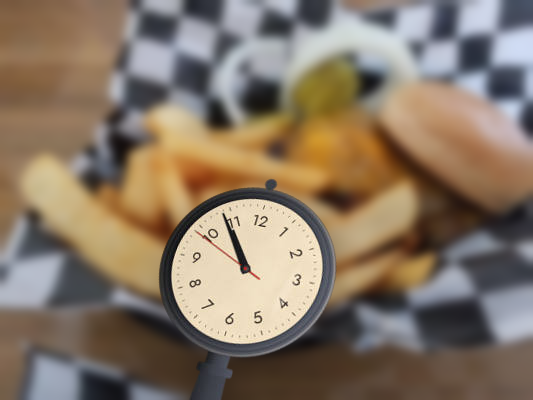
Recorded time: 10:53:49
